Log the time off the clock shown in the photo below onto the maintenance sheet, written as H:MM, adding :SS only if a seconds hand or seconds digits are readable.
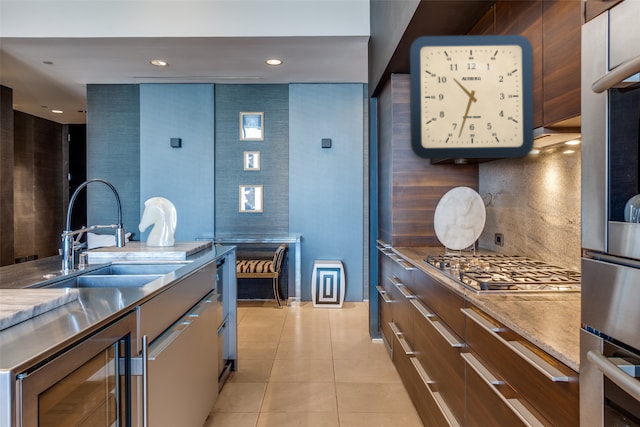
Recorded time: 10:33
